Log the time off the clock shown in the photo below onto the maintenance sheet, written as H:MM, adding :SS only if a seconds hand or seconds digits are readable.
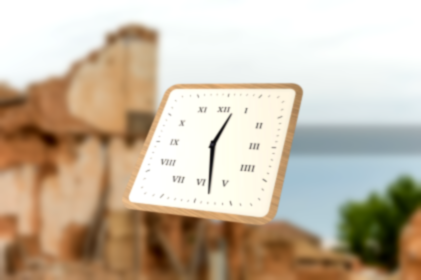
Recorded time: 12:28
